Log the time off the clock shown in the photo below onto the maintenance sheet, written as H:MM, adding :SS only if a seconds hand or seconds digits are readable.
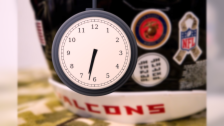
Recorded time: 6:32
